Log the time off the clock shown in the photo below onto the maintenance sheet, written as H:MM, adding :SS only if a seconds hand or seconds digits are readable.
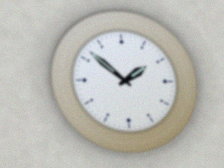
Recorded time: 1:52
